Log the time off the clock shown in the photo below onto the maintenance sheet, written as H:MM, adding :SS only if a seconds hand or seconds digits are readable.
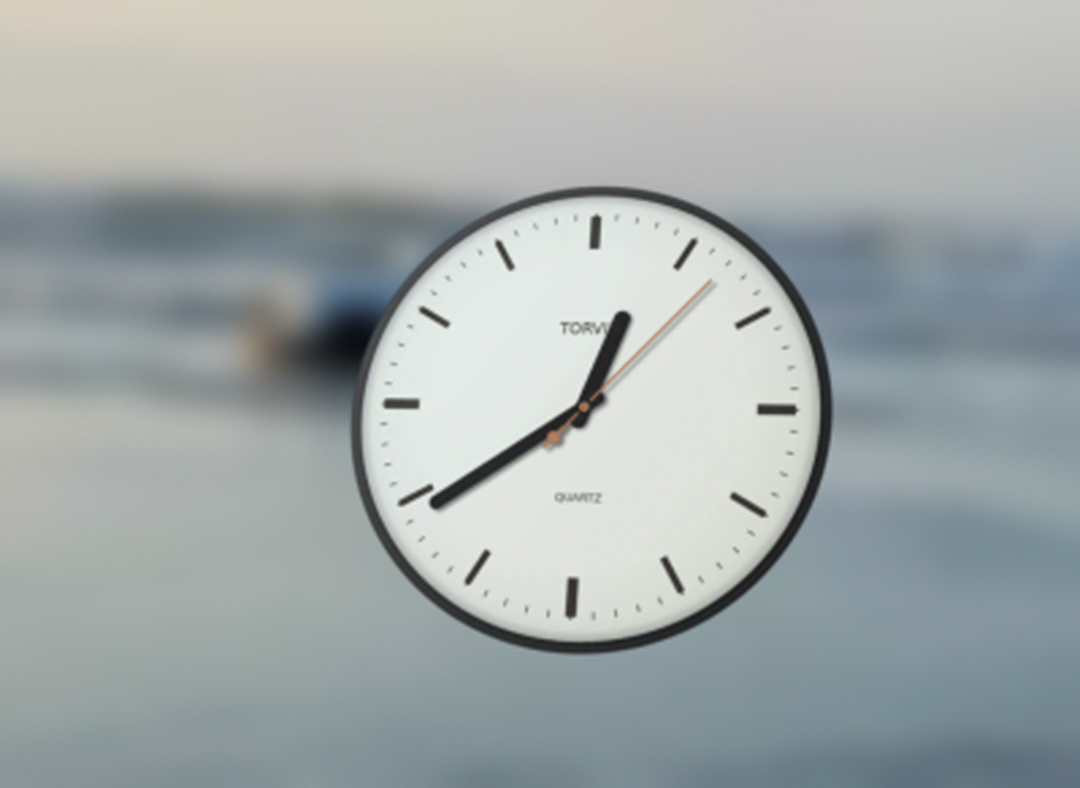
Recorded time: 12:39:07
